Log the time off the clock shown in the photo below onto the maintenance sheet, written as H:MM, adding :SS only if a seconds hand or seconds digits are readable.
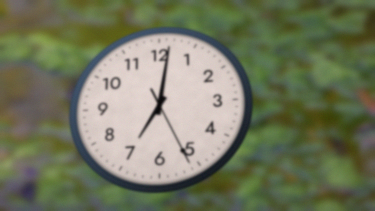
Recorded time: 7:01:26
